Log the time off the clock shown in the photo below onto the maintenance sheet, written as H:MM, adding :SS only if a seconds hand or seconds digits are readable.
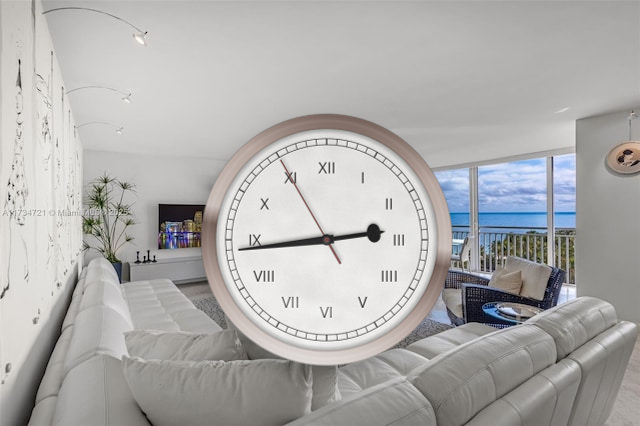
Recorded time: 2:43:55
